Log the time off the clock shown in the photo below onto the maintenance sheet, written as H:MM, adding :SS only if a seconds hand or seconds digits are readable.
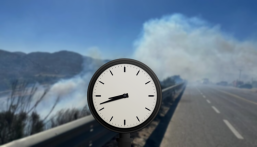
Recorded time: 8:42
